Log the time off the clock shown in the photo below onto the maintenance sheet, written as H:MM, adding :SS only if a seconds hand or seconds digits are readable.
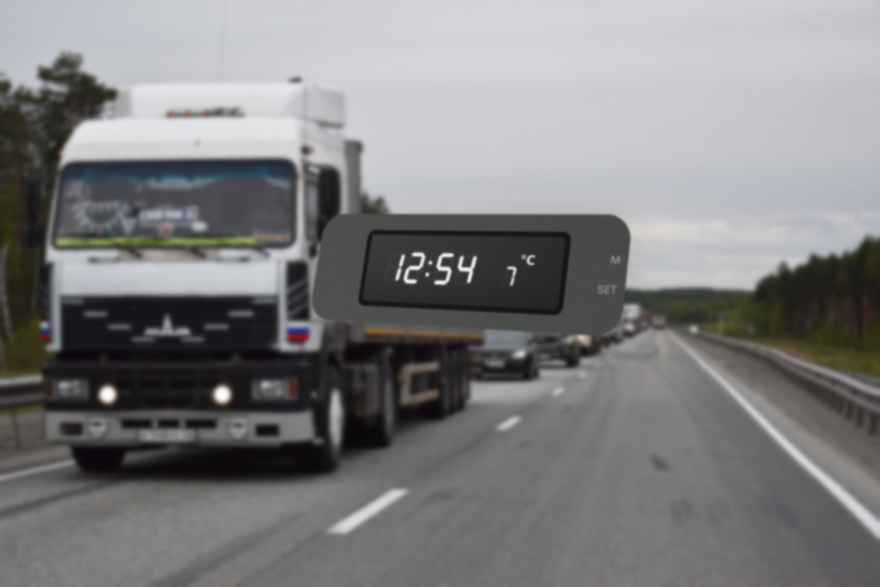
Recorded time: 12:54
